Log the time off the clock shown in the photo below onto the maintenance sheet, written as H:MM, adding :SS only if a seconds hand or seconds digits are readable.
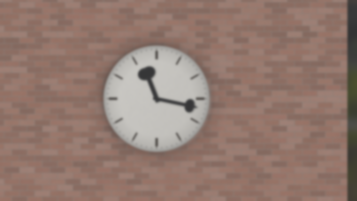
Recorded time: 11:17
